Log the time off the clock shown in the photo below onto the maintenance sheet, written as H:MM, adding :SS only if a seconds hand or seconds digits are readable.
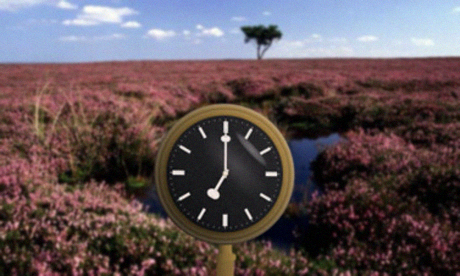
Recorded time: 7:00
